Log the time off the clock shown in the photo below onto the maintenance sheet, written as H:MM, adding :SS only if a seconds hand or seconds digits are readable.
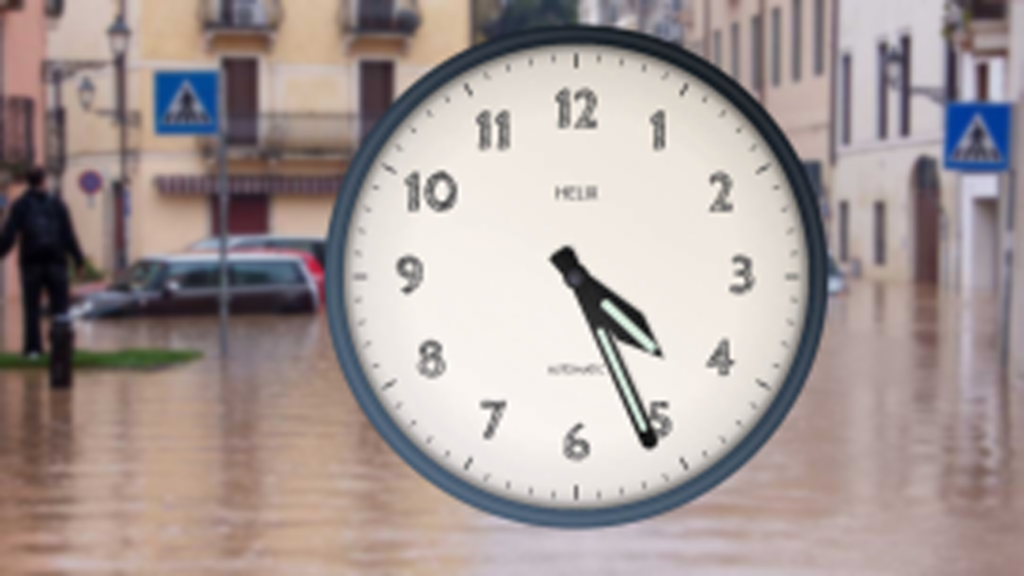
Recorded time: 4:26
